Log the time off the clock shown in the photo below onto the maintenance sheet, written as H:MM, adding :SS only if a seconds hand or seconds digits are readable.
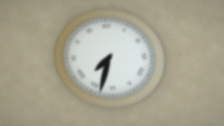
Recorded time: 7:33
